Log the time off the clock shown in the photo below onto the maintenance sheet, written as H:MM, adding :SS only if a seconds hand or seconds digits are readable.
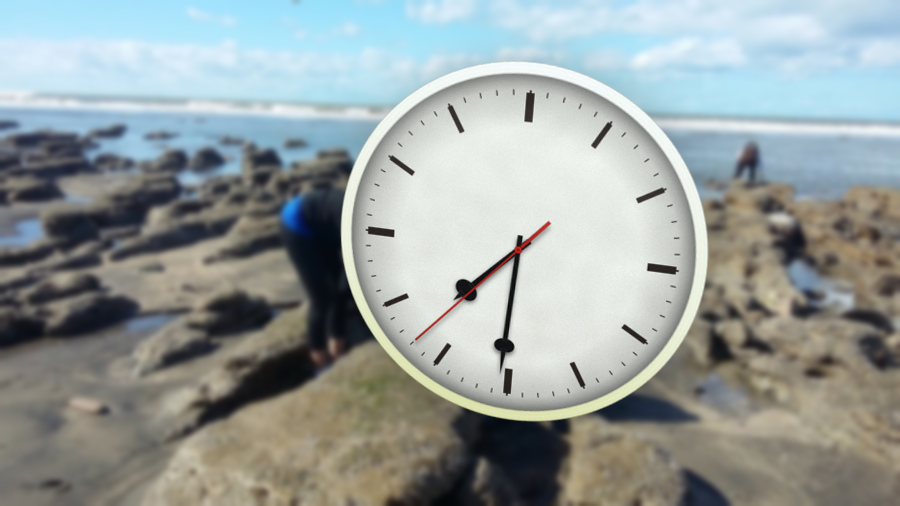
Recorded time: 7:30:37
